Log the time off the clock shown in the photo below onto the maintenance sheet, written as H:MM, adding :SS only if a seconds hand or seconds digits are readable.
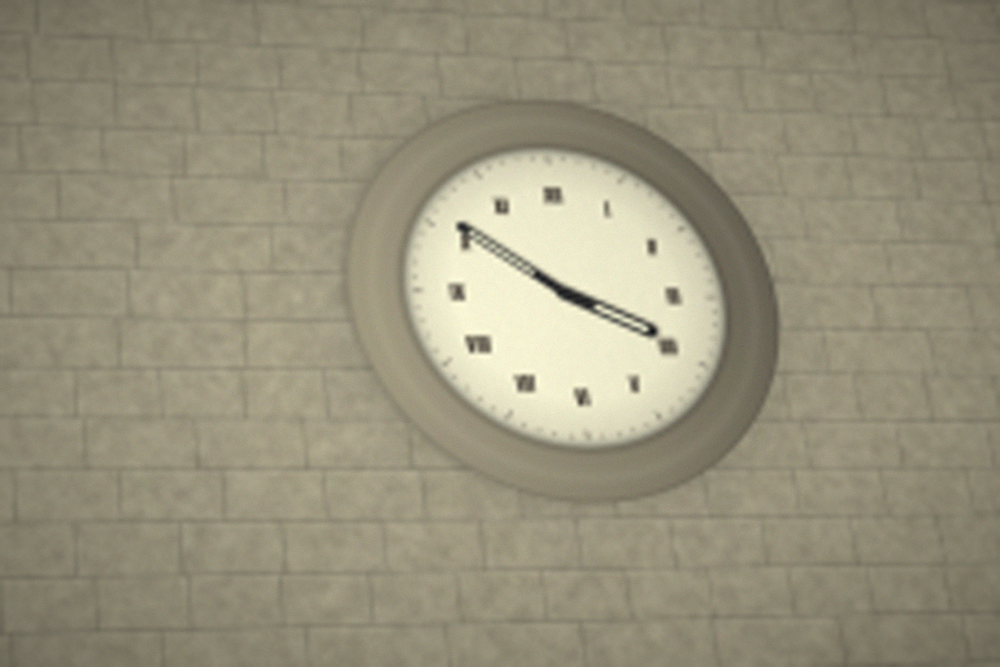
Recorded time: 3:51
